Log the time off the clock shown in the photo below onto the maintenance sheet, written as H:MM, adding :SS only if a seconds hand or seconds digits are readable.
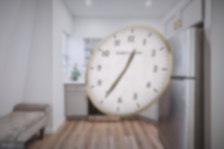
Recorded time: 12:35
